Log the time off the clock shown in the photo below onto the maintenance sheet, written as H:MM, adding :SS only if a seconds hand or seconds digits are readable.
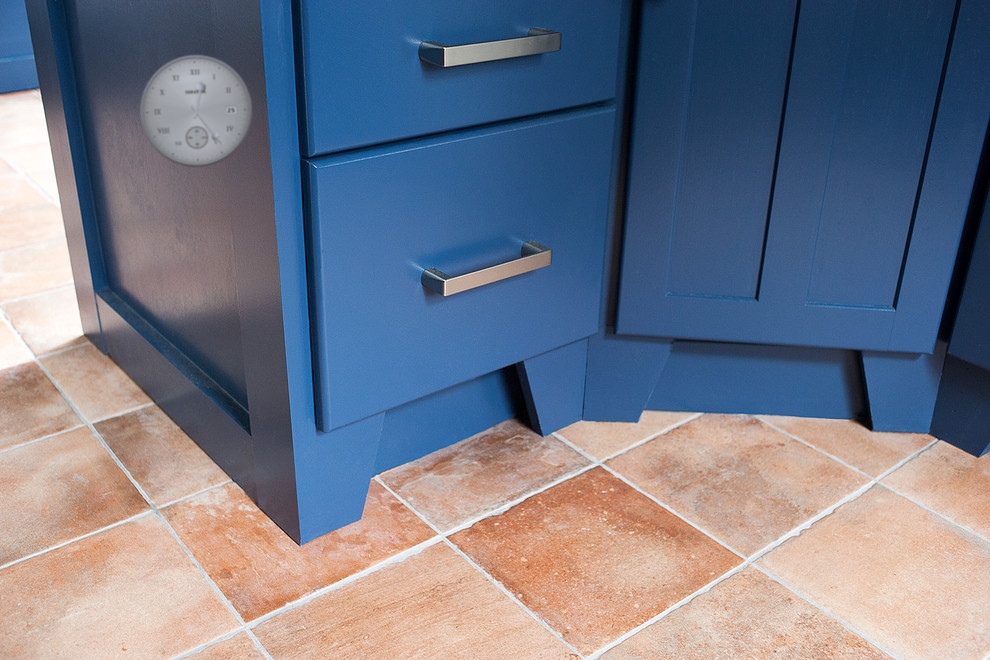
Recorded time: 12:24
